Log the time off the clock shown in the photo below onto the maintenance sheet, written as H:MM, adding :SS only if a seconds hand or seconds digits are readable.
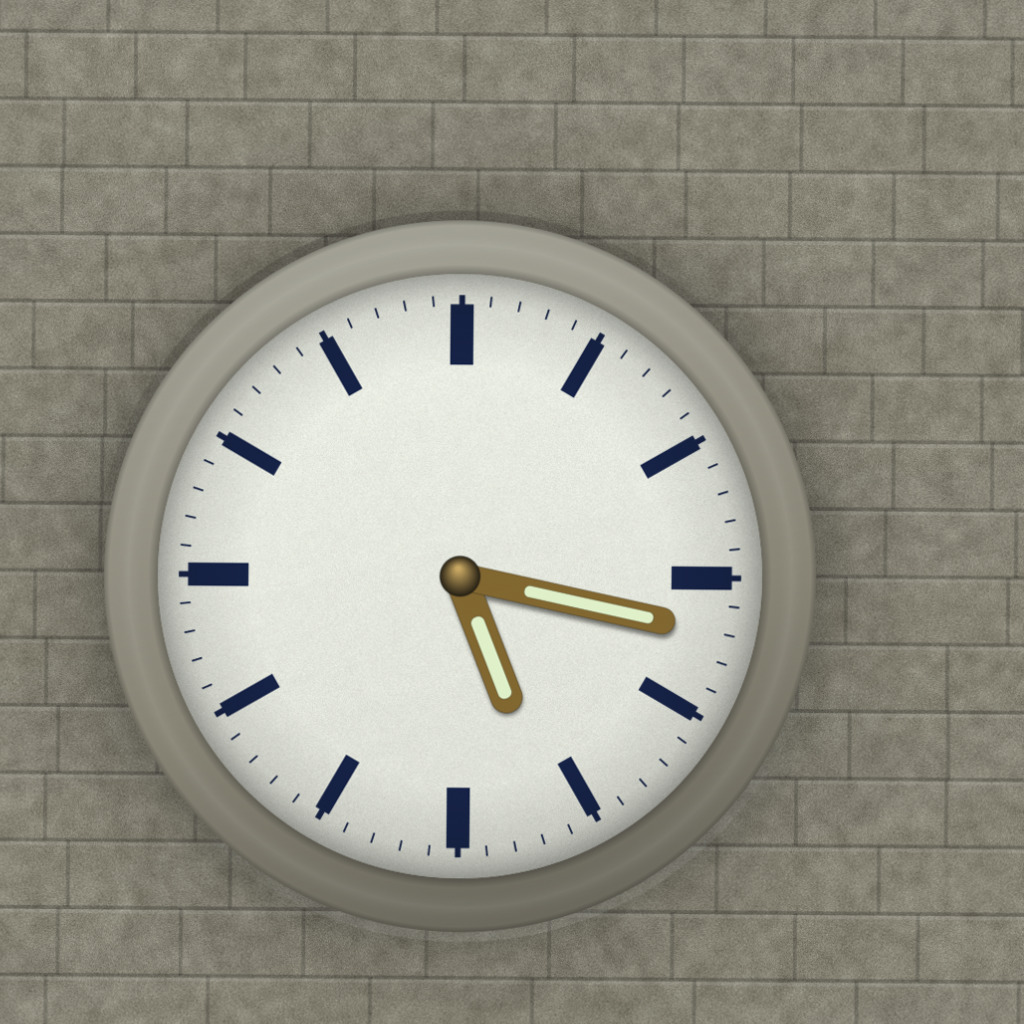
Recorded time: 5:17
